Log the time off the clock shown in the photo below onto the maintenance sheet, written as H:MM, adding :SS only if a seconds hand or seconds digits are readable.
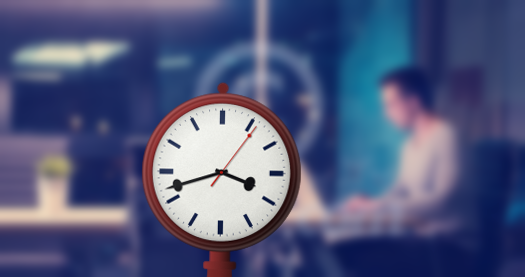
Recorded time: 3:42:06
